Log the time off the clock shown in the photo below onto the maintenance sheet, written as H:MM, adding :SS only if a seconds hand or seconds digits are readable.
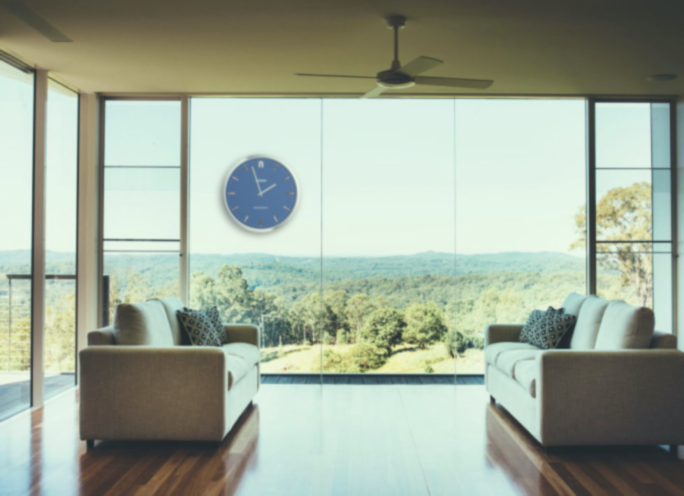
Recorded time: 1:57
